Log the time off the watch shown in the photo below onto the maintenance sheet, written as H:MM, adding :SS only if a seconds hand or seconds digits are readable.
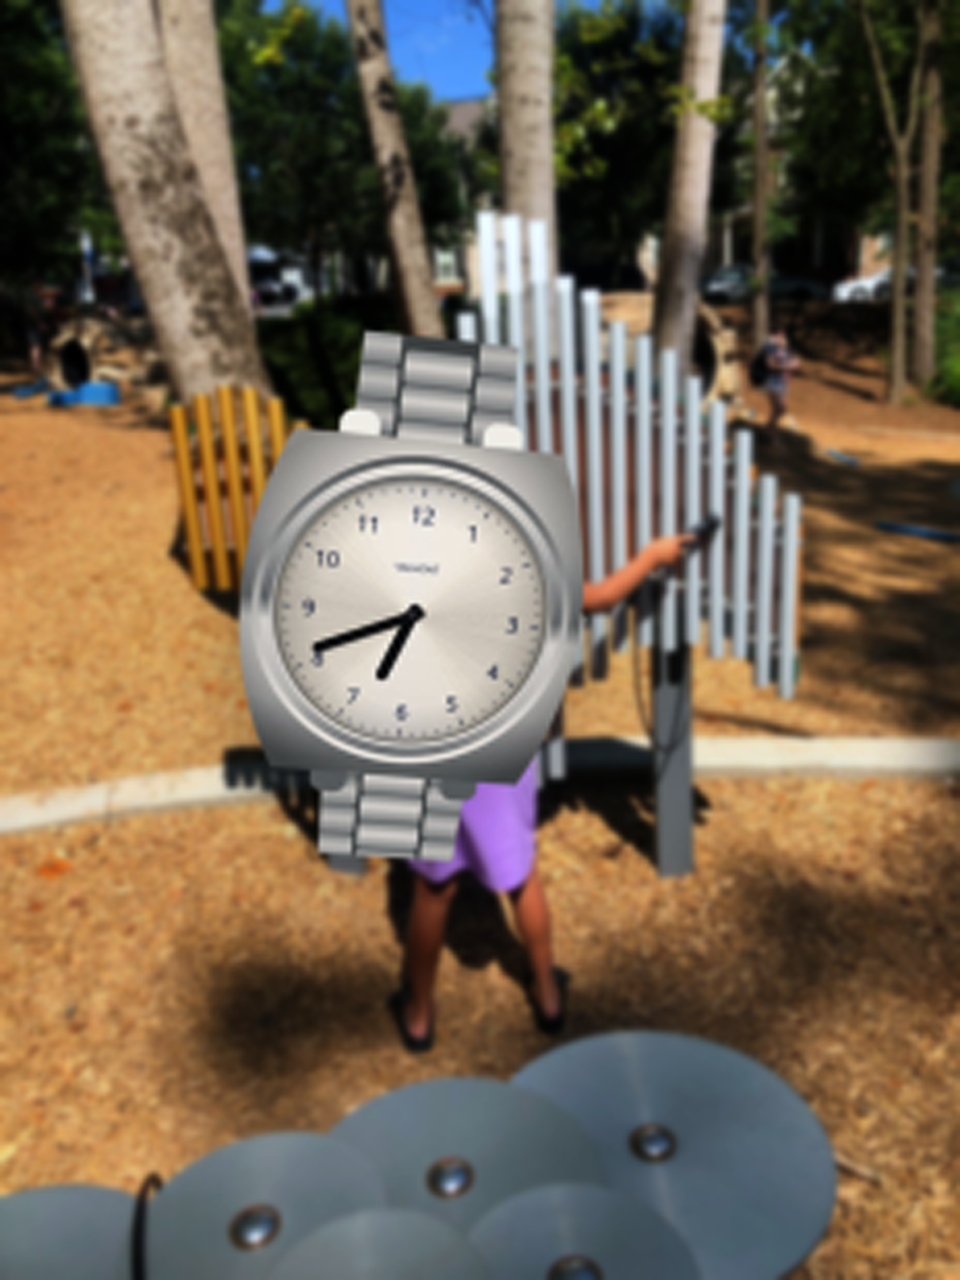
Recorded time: 6:41
